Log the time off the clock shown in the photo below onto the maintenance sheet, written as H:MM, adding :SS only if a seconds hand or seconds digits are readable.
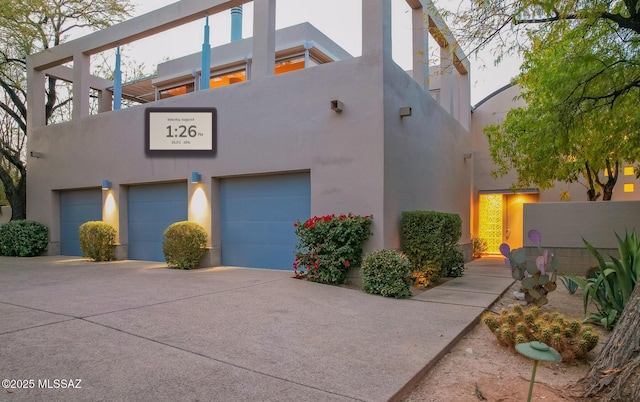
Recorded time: 1:26
